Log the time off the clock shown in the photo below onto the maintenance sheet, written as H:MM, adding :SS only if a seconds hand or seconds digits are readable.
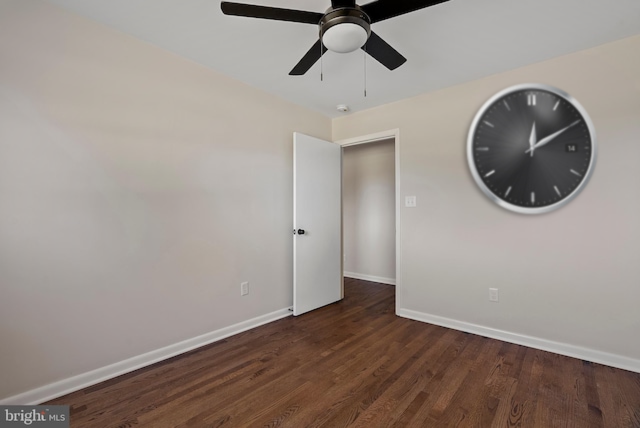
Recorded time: 12:10
